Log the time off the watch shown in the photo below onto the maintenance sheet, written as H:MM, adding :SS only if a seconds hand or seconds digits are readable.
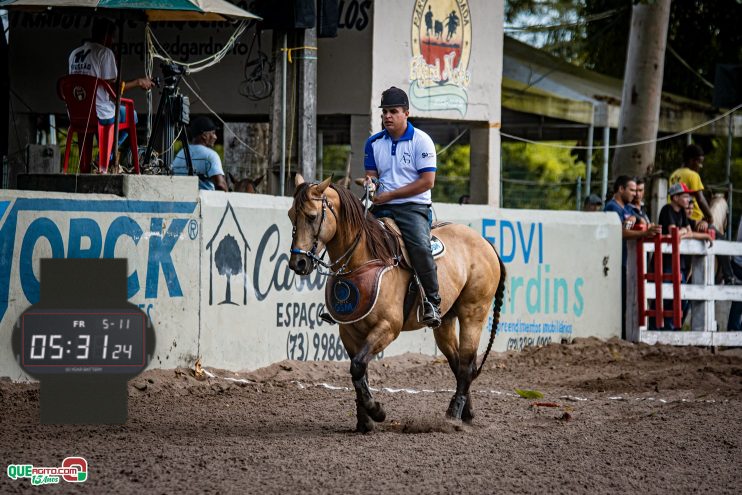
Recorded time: 5:31:24
